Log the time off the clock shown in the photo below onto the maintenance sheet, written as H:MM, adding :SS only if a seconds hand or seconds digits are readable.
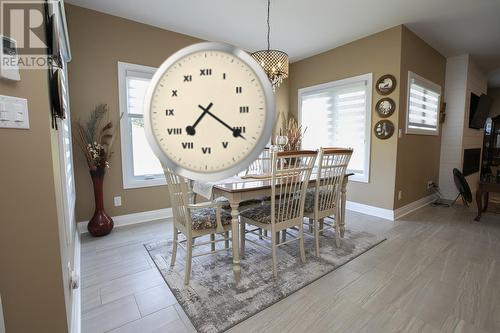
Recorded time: 7:21
